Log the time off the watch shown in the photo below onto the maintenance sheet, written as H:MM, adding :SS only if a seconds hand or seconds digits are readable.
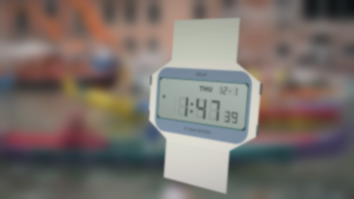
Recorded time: 1:47
